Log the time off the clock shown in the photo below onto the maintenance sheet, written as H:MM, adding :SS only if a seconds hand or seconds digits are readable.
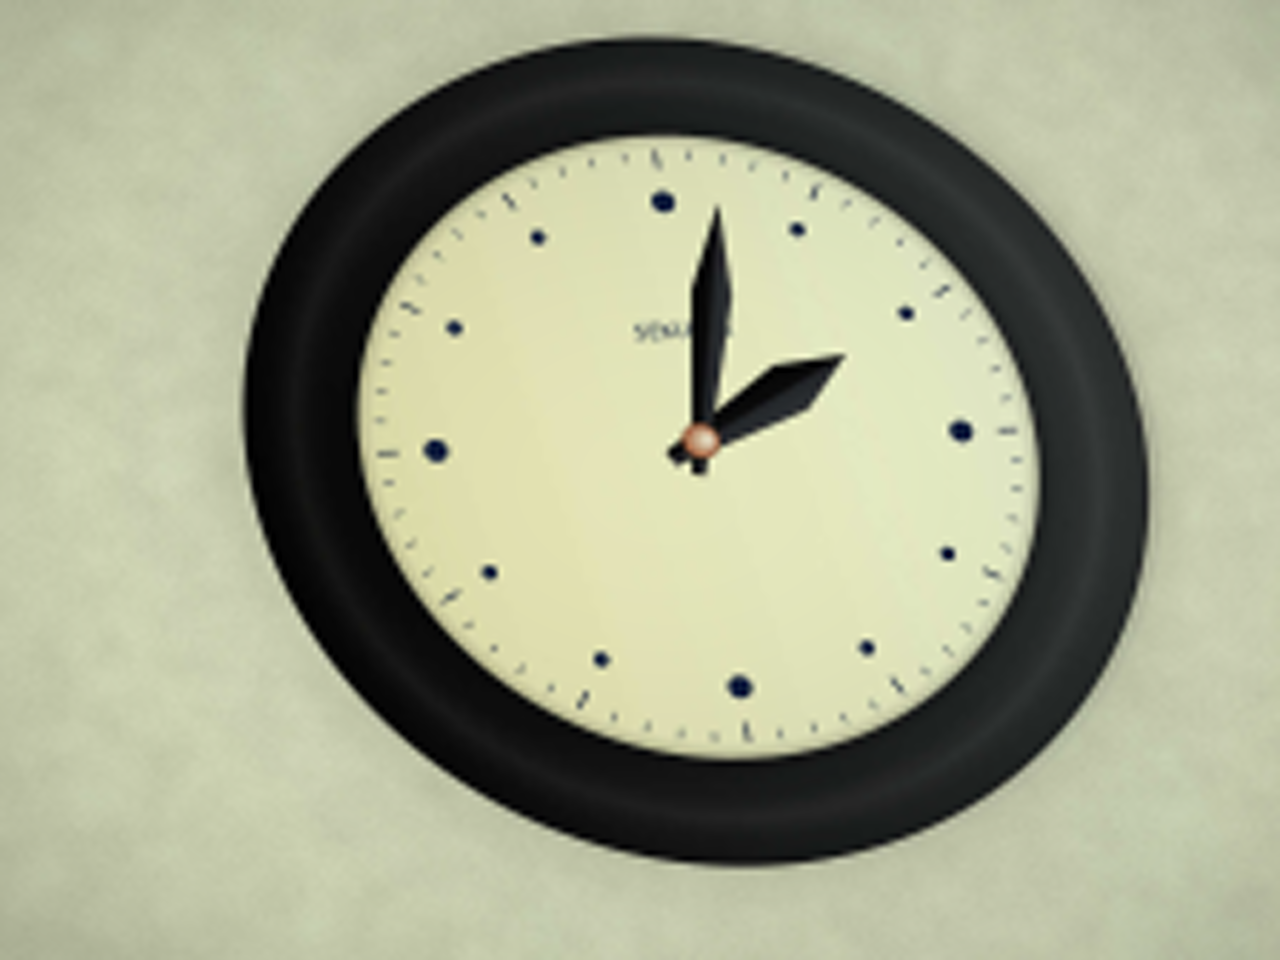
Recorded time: 2:02
